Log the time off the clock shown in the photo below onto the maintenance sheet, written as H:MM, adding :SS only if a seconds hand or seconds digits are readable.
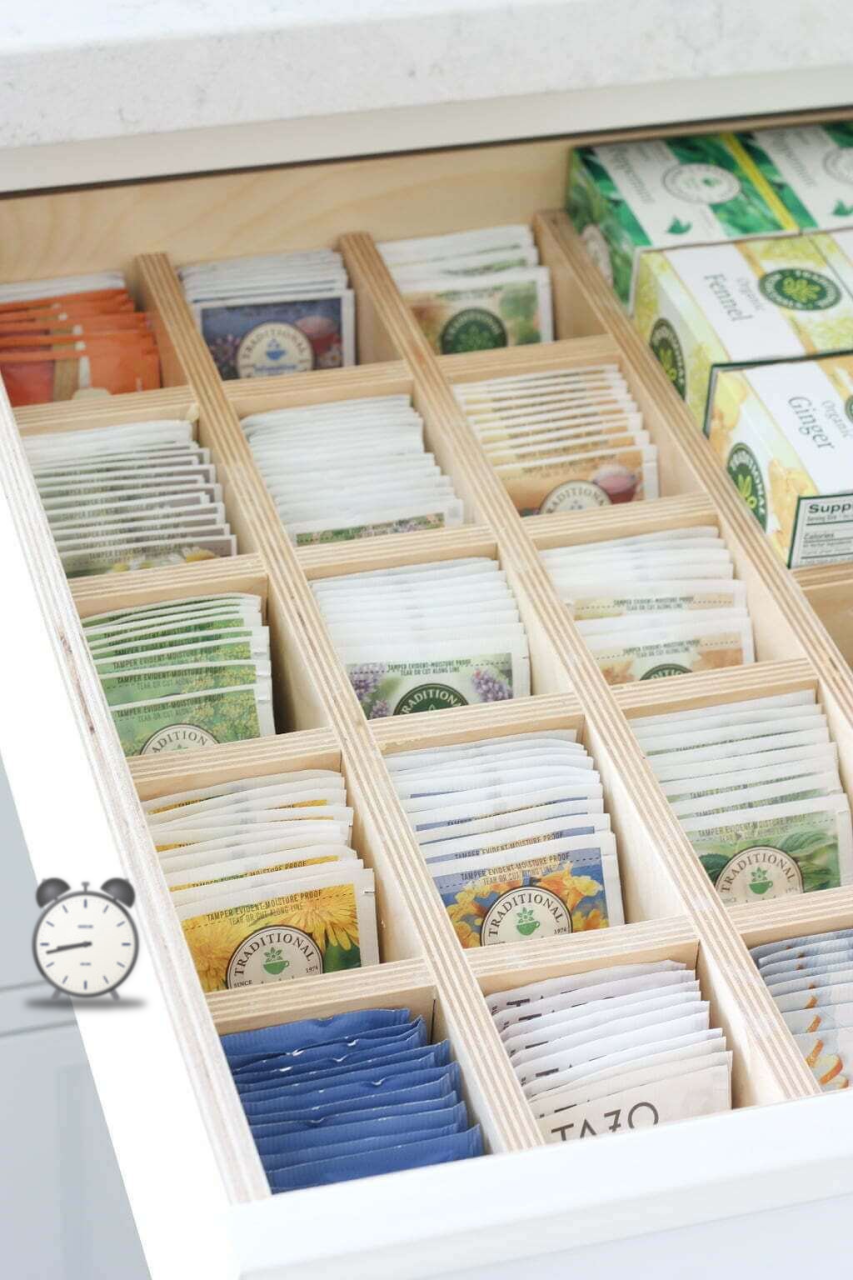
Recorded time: 8:43
